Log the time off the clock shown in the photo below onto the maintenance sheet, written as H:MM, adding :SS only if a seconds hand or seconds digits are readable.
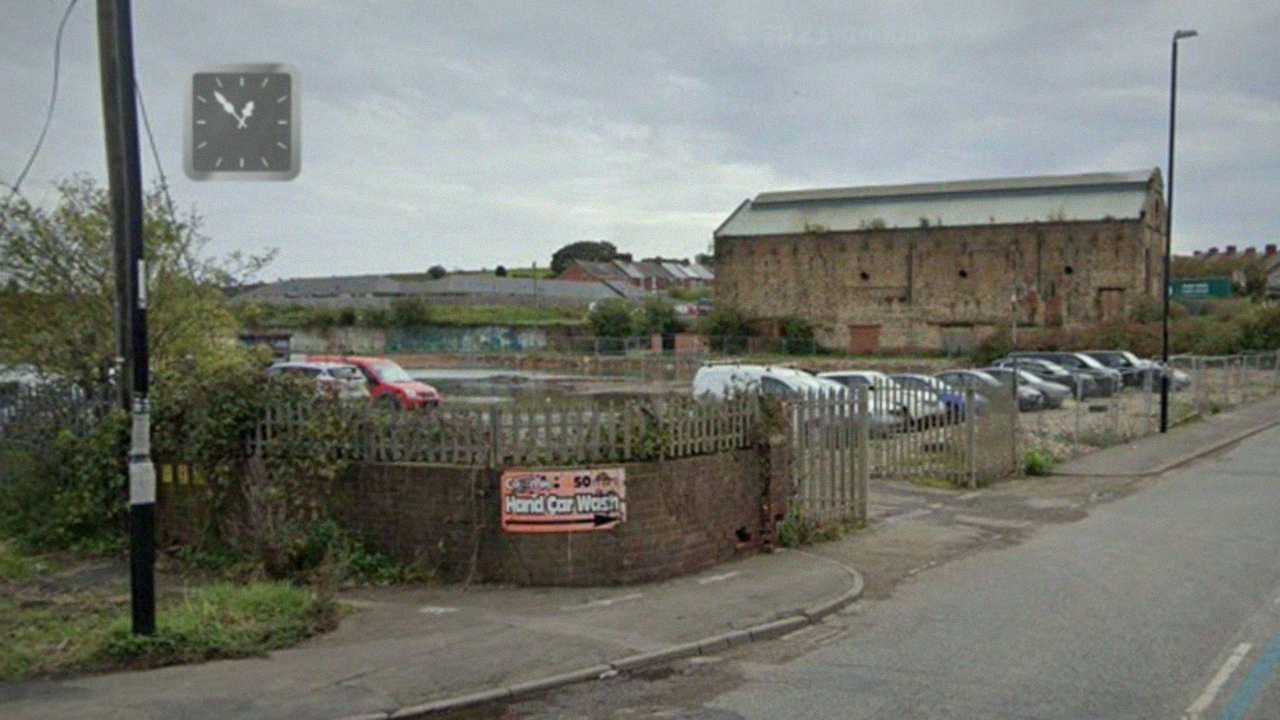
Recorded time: 12:53
